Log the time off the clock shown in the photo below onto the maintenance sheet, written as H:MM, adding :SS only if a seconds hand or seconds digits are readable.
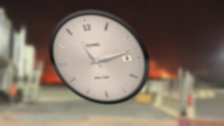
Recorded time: 11:13
